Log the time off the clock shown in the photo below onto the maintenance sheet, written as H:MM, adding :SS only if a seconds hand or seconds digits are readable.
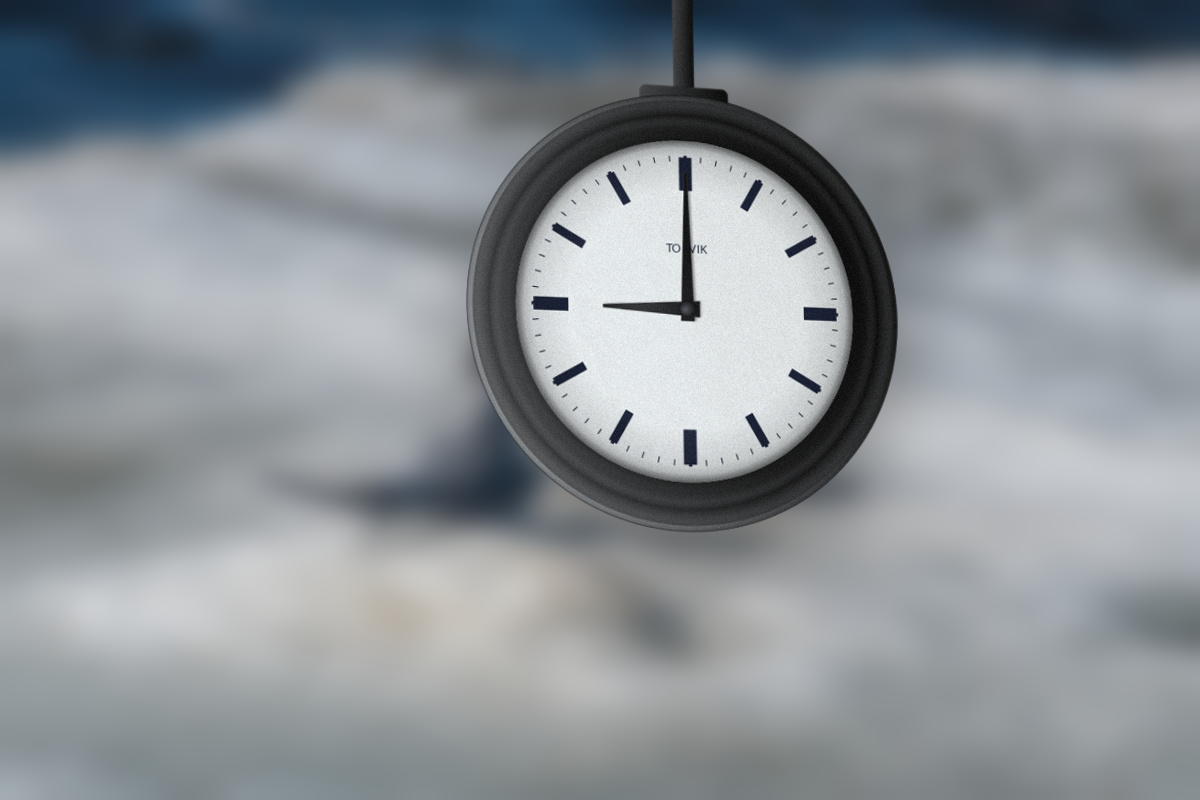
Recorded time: 9:00
